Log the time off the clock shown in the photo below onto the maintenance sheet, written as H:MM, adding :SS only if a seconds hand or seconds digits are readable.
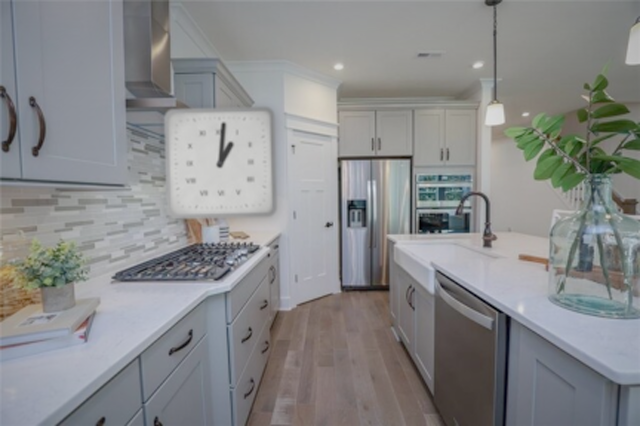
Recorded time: 1:01
